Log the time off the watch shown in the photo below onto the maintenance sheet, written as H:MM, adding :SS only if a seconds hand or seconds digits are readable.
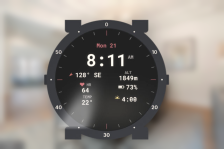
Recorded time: 8:11
